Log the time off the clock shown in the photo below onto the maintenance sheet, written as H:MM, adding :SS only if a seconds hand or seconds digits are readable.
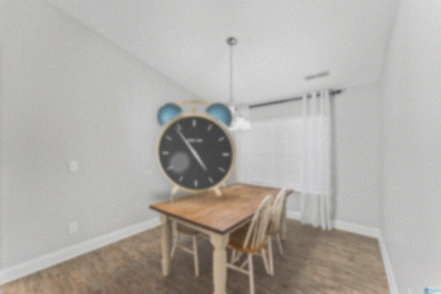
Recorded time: 4:54
